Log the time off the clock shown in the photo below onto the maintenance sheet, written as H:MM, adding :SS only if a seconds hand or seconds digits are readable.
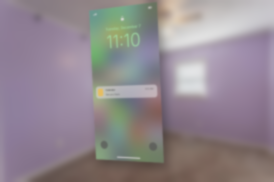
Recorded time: 11:10
